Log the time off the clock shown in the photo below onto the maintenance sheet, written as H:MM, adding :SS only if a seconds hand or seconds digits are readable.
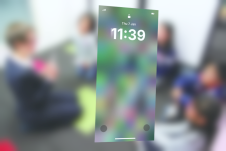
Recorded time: 11:39
